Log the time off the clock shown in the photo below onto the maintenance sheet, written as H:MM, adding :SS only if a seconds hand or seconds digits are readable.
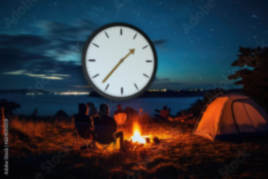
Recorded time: 1:37
